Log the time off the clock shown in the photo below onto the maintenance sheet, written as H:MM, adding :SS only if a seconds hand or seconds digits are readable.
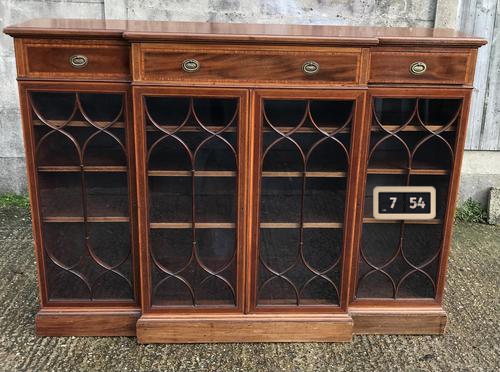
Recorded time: 7:54
